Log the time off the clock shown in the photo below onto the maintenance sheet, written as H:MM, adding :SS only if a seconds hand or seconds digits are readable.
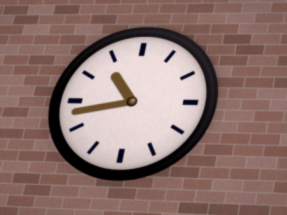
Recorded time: 10:43
